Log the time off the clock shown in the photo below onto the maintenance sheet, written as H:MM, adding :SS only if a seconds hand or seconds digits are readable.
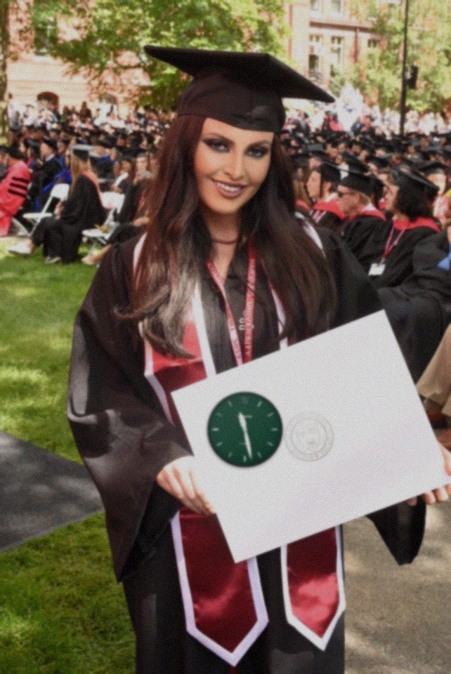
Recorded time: 11:28
